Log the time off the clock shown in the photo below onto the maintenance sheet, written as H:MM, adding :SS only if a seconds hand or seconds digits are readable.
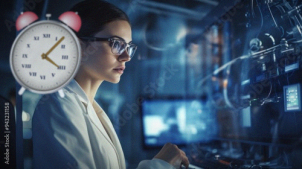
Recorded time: 4:07
